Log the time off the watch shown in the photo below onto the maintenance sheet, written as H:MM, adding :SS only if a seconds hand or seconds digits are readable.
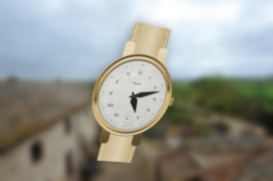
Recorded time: 5:12
